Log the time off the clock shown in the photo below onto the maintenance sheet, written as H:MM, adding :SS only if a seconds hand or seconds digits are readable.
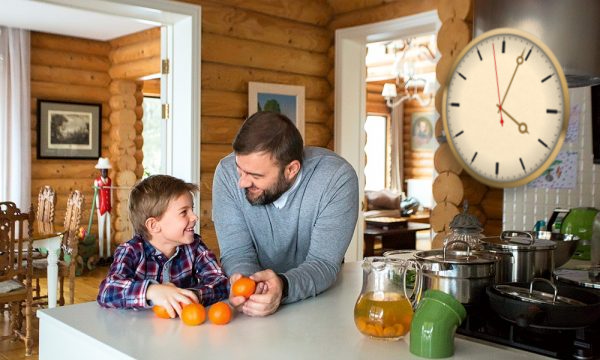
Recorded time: 4:03:58
